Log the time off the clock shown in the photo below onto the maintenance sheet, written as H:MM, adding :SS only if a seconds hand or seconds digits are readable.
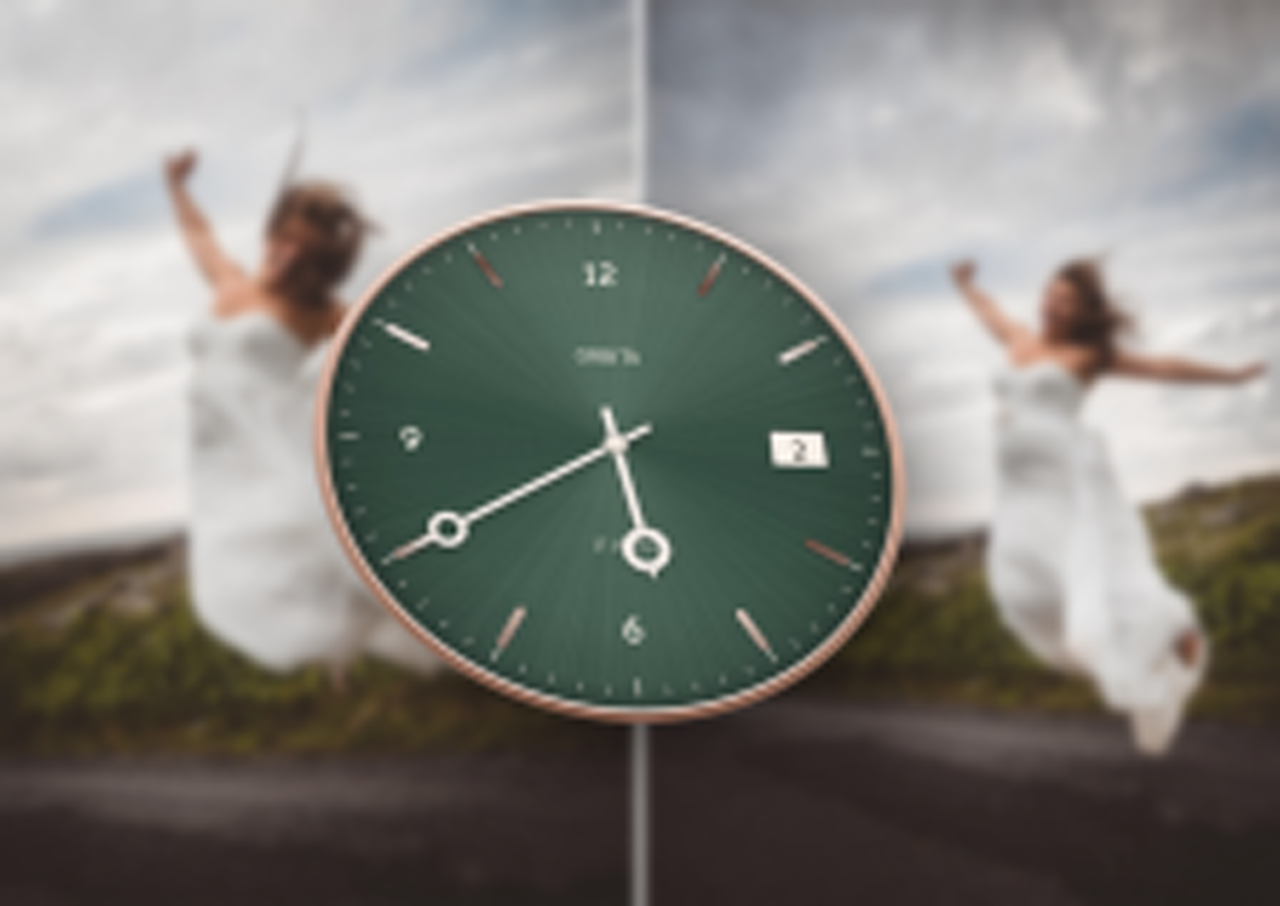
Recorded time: 5:40
